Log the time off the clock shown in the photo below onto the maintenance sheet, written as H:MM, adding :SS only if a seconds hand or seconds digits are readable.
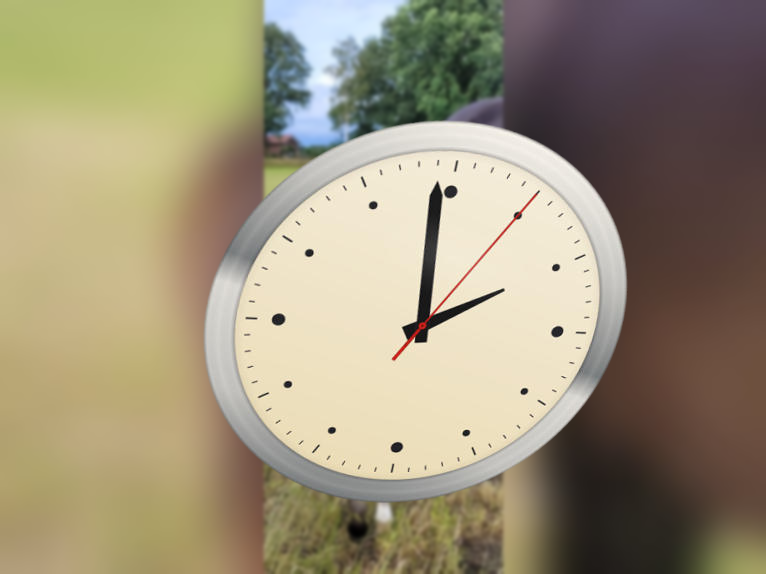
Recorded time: 1:59:05
